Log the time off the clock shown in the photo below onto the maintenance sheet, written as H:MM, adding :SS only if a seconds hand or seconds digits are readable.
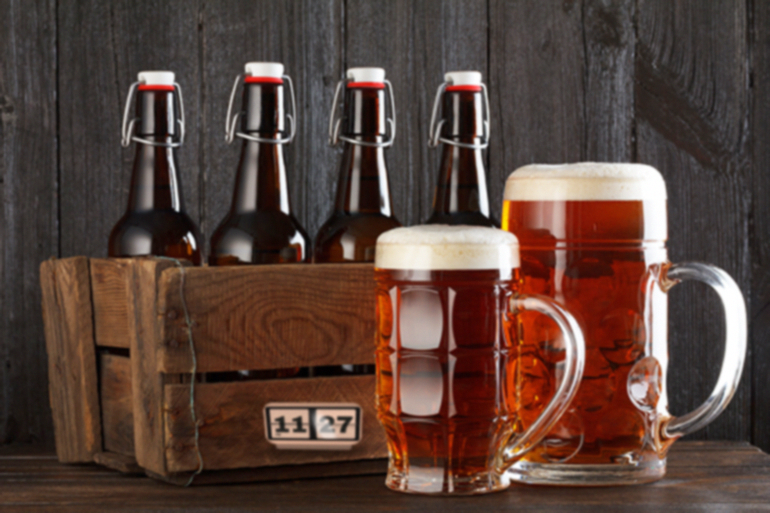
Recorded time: 11:27
